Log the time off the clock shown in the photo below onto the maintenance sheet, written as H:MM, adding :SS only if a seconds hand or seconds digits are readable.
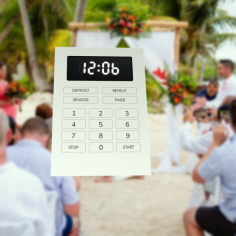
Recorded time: 12:06
